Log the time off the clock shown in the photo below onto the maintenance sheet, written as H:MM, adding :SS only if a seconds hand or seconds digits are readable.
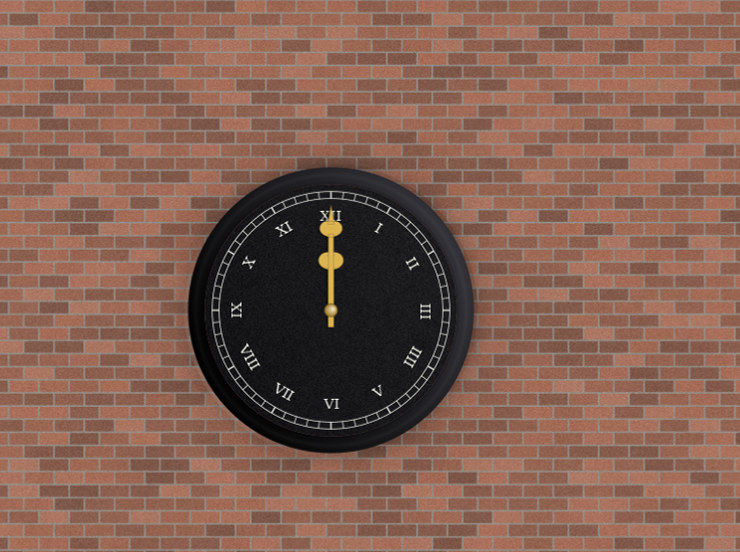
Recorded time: 12:00
